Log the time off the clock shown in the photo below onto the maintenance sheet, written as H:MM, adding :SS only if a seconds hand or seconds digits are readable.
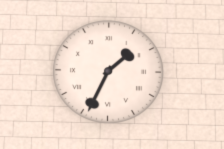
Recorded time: 1:34
